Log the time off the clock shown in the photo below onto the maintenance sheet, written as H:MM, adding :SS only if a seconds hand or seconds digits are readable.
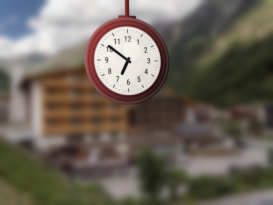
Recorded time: 6:51
